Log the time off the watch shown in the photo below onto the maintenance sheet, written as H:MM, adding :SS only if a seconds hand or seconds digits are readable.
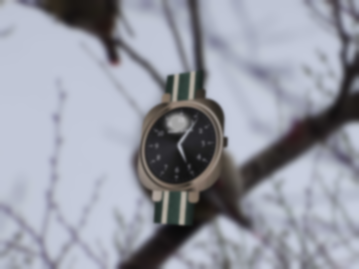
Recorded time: 5:06
